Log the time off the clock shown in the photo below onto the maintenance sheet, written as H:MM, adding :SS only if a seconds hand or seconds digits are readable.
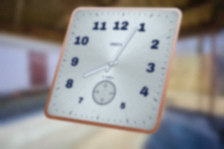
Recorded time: 8:04
